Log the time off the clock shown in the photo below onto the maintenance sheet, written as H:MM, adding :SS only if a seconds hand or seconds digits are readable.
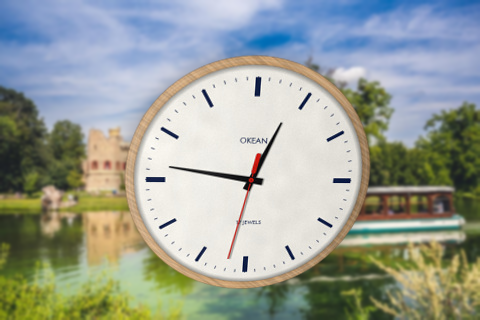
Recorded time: 12:46:32
